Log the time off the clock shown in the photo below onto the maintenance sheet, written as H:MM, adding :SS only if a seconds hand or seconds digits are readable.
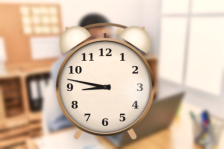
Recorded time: 8:47
